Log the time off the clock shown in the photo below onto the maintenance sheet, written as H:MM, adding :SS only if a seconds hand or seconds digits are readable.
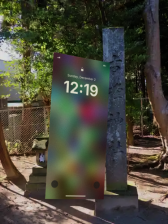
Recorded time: 12:19
